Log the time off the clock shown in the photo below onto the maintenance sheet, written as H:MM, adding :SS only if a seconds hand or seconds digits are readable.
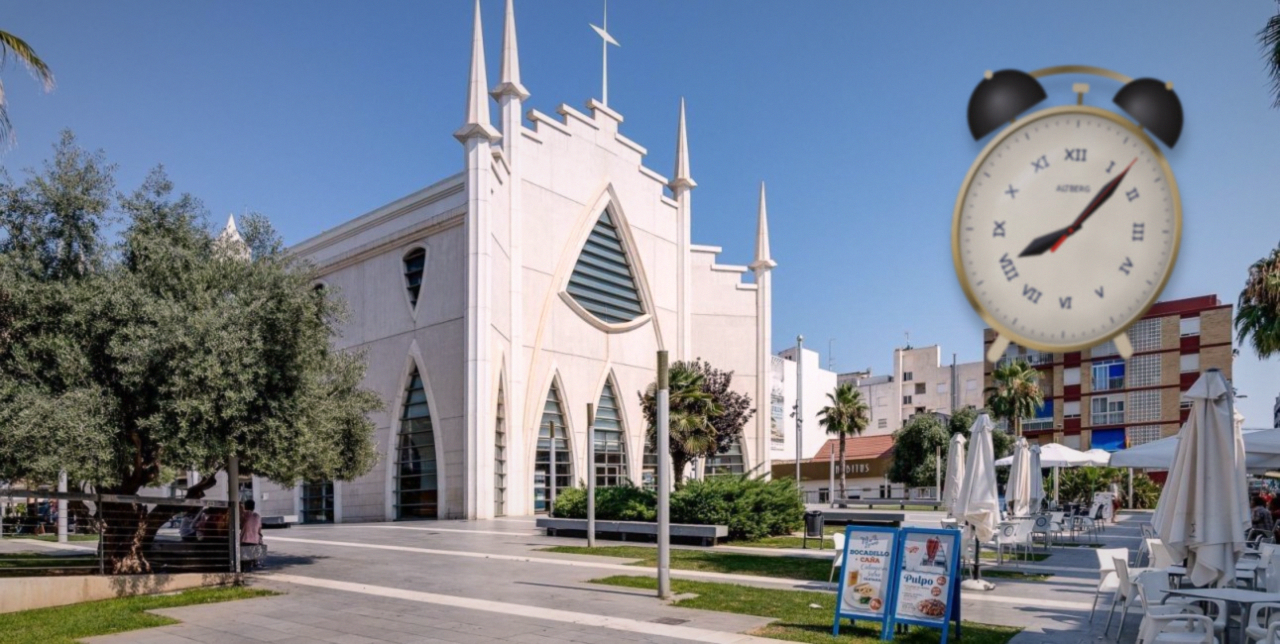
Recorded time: 8:07:07
